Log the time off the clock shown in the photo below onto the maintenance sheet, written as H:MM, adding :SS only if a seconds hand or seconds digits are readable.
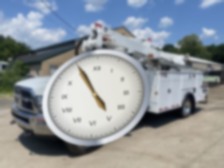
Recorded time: 4:55
